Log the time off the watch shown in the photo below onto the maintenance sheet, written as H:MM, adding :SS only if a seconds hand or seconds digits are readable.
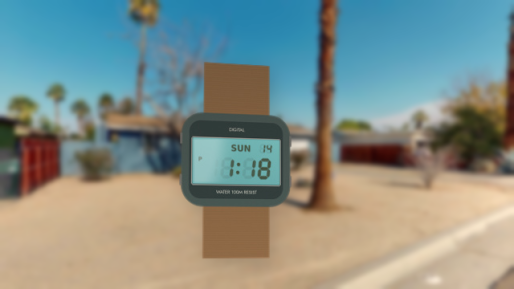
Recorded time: 1:18
